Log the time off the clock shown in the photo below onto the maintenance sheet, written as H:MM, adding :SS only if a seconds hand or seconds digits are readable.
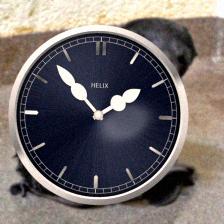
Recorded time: 1:53
